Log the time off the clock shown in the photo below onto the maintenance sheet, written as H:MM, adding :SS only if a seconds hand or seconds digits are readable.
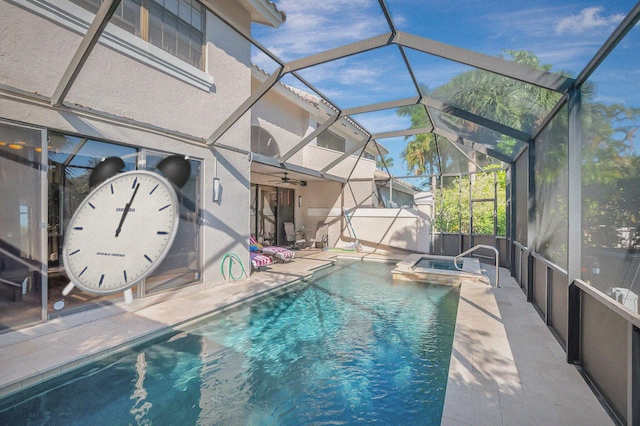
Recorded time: 12:01
